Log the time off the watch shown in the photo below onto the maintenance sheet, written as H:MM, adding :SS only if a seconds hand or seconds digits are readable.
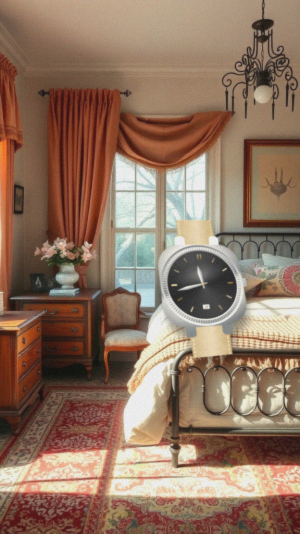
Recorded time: 11:43
